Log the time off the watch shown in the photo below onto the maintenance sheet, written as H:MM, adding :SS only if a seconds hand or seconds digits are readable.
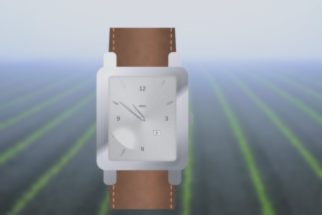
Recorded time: 10:51
